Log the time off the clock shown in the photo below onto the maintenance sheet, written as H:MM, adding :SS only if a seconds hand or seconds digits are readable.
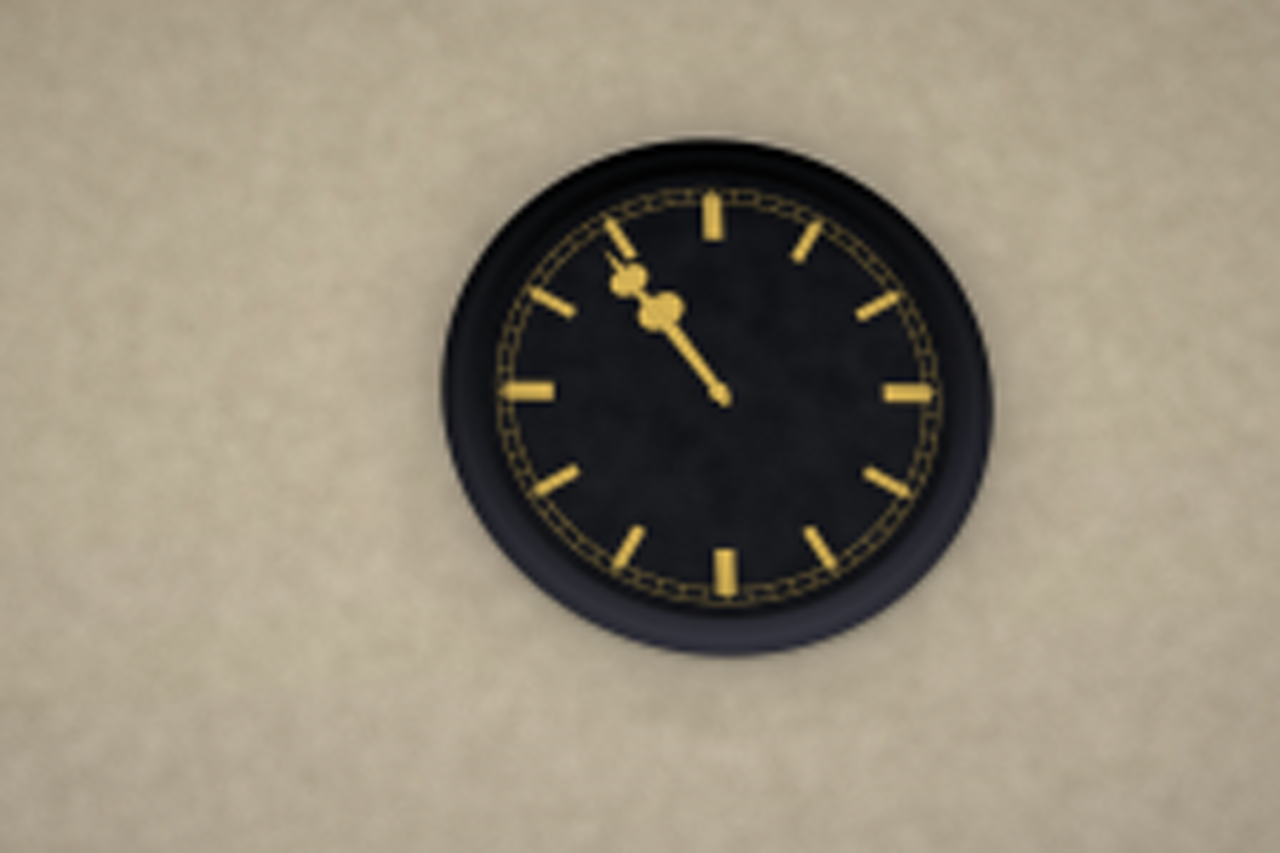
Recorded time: 10:54
